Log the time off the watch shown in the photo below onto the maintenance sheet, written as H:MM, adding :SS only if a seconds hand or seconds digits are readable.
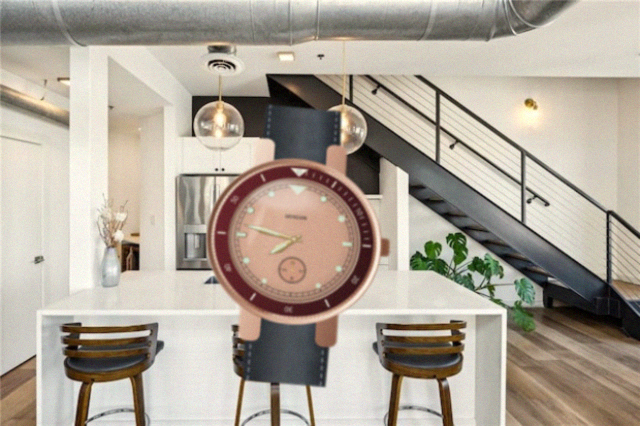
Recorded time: 7:47
